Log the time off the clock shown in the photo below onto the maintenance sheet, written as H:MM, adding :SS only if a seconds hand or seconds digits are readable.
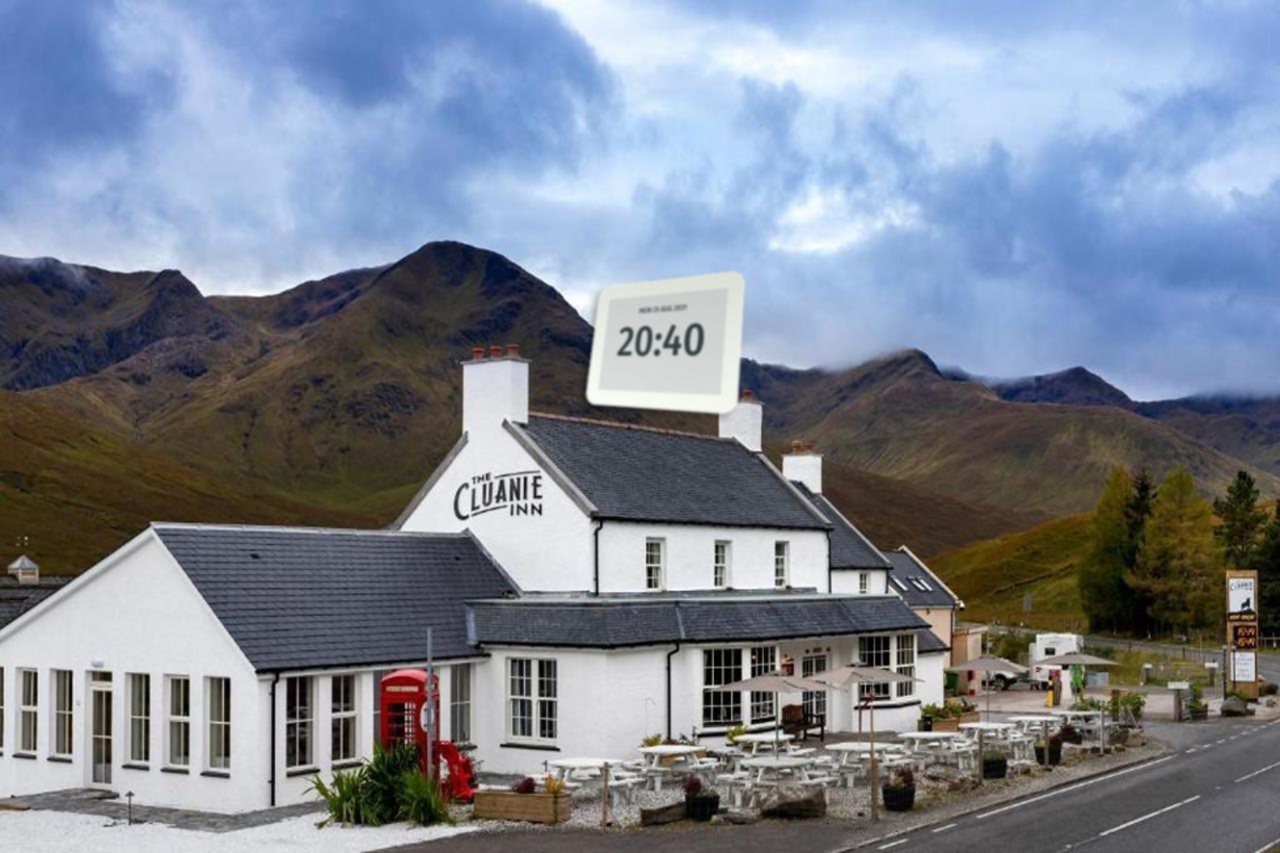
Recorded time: 20:40
